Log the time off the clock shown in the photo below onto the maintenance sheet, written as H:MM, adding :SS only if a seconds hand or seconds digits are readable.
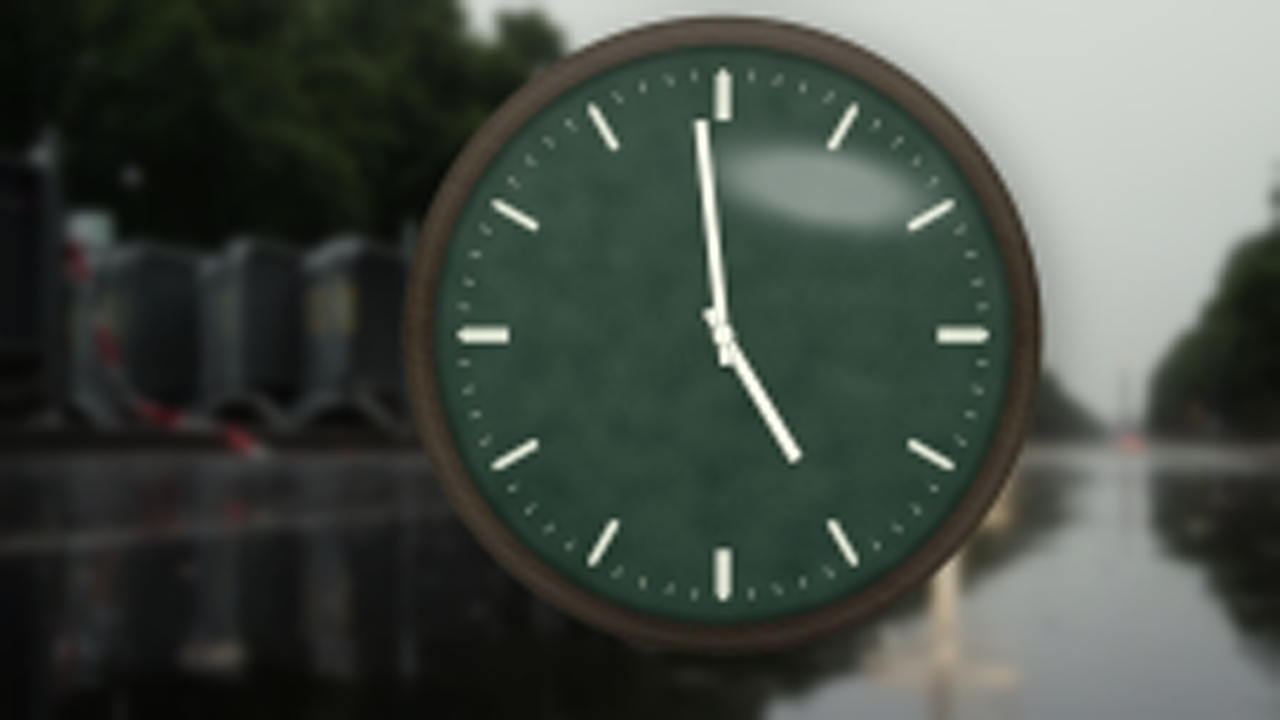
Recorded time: 4:59
